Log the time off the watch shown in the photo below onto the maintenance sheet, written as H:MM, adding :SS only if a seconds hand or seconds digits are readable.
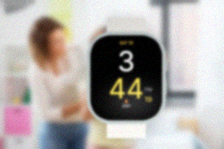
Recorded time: 3:44
